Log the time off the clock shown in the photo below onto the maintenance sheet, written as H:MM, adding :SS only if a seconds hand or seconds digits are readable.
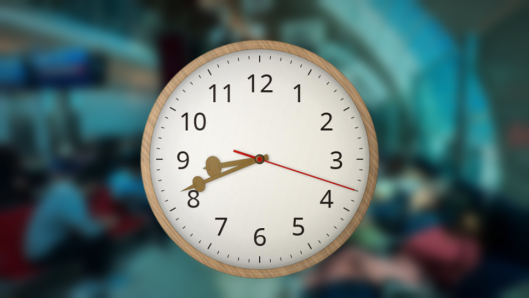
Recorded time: 8:41:18
